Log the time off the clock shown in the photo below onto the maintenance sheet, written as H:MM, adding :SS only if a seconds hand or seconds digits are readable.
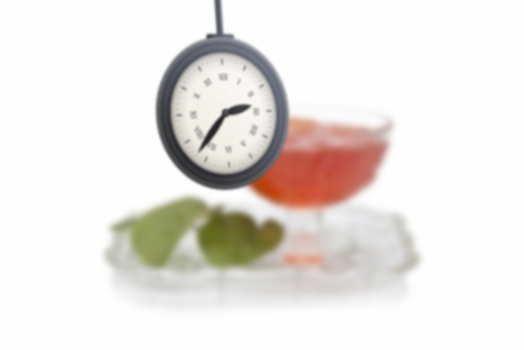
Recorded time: 2:37
